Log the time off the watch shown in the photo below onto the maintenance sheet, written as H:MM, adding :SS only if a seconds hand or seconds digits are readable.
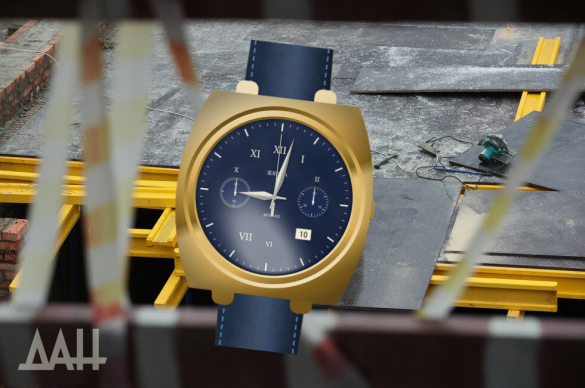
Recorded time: 9:02
